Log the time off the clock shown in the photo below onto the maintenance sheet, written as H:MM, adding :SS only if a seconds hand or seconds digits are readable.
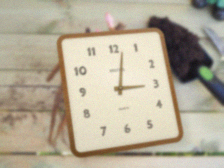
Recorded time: 3:02
